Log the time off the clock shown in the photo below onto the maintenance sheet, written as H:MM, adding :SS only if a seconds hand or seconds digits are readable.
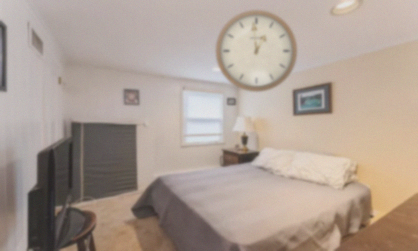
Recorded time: 12:59
